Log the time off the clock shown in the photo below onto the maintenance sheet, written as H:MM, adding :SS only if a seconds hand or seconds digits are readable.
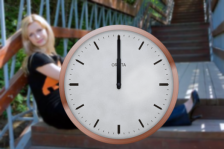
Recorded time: 12:00
